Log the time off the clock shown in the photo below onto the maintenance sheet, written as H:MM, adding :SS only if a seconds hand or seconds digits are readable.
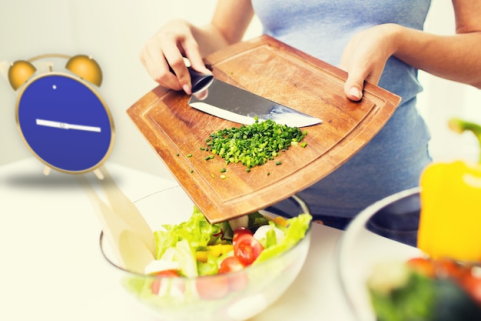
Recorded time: 9:16
